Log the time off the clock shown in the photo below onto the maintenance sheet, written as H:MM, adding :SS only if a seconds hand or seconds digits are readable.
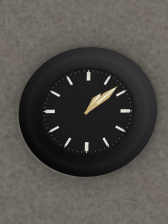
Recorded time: 1:08
